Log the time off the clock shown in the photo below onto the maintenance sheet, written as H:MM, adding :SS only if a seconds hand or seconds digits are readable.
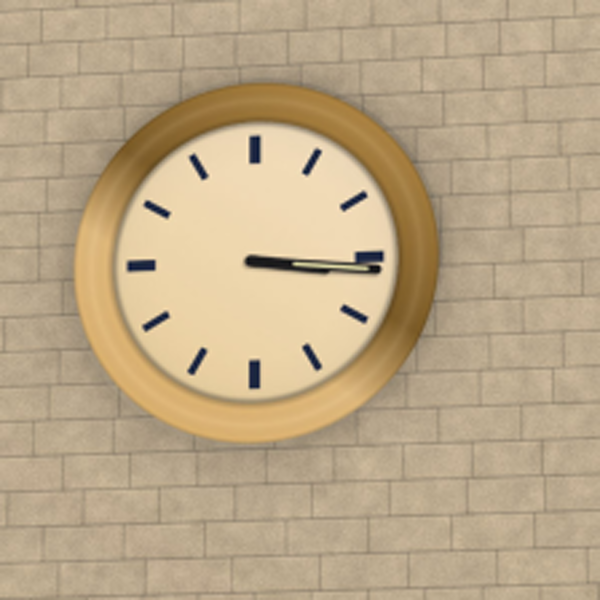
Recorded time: 3:16
